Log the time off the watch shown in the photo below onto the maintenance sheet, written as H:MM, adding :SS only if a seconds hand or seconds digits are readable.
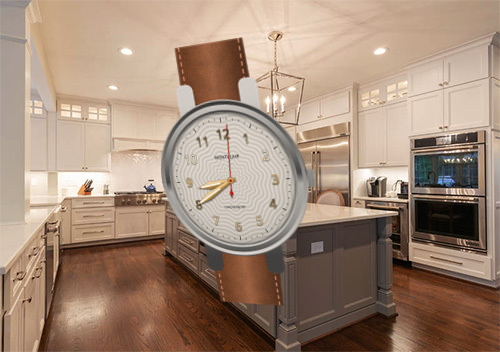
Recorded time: 8:40:01
